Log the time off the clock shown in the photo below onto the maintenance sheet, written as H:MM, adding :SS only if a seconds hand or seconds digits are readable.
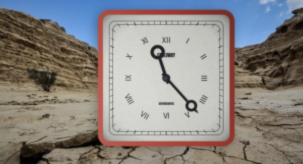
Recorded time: 11:23
